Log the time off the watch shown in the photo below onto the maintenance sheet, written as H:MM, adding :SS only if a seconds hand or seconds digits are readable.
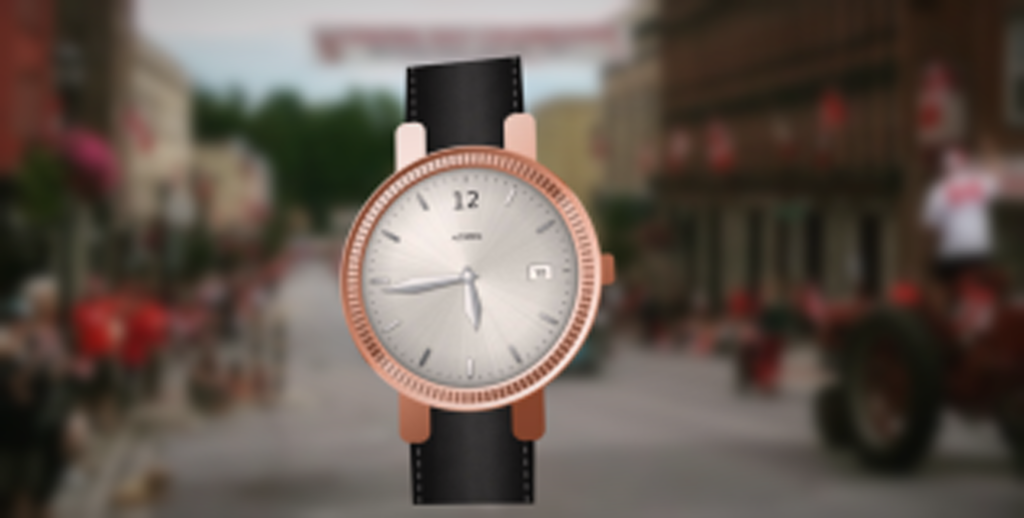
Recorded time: 5:44
